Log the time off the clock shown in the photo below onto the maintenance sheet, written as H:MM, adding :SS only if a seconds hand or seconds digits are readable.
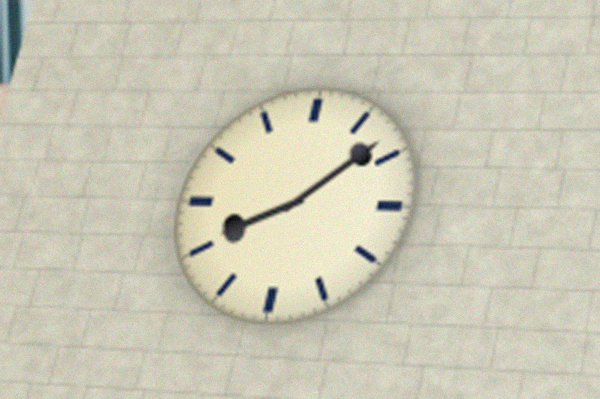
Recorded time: 8:08
